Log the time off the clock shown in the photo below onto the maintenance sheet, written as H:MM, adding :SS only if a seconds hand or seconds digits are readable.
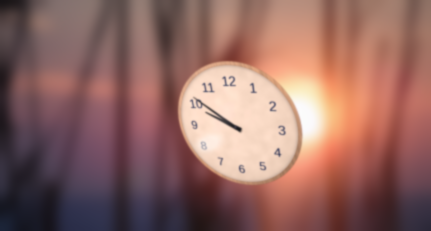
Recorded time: 9:51
